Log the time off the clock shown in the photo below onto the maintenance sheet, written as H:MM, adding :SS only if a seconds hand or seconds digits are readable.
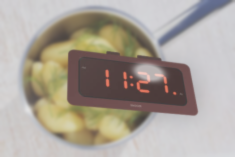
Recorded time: 11:27
